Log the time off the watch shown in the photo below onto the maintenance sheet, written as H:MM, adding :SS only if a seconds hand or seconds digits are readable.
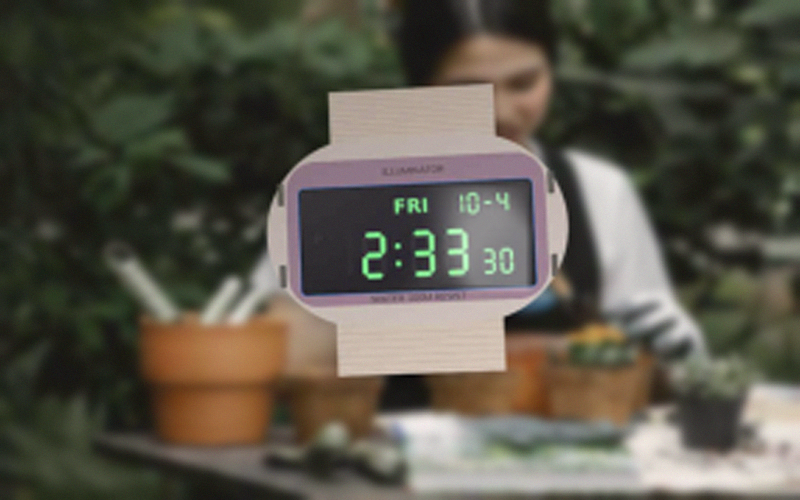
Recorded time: 2:33:30
